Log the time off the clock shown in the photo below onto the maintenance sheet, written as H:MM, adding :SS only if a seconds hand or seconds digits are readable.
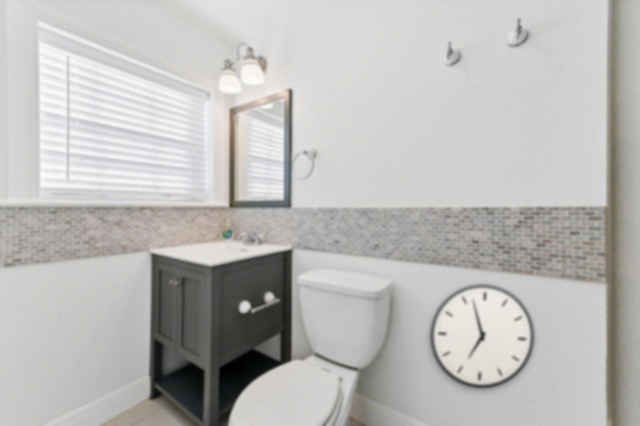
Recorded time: 6:57
